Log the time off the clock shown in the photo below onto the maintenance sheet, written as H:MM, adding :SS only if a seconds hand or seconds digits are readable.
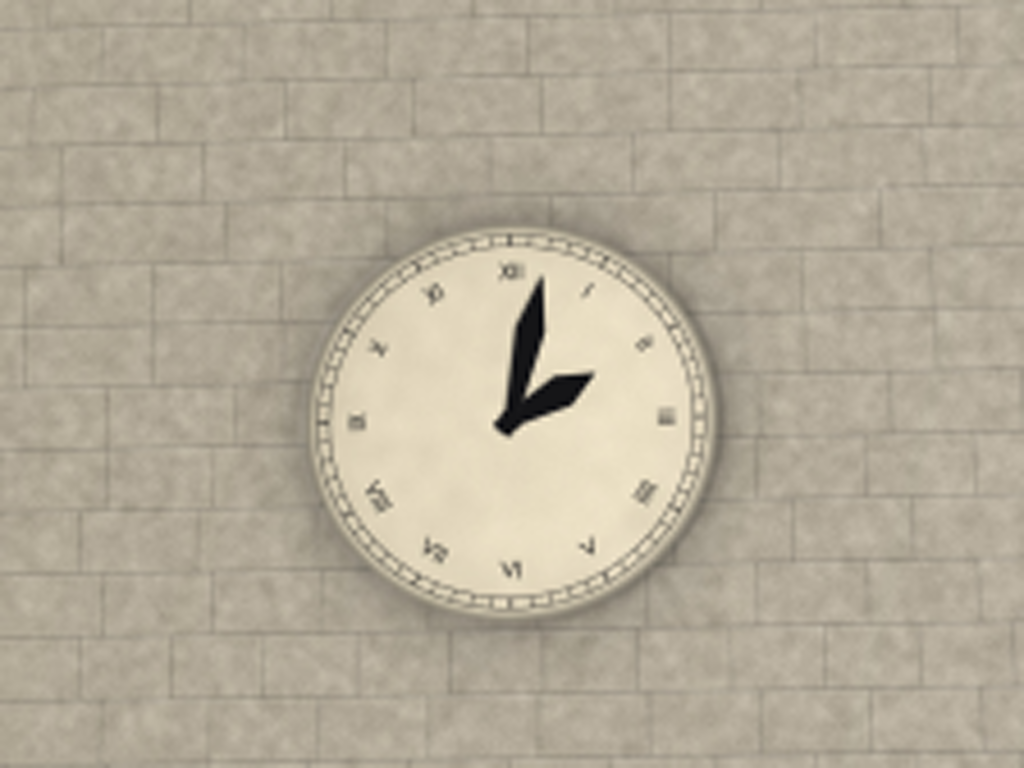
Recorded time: 2:02
